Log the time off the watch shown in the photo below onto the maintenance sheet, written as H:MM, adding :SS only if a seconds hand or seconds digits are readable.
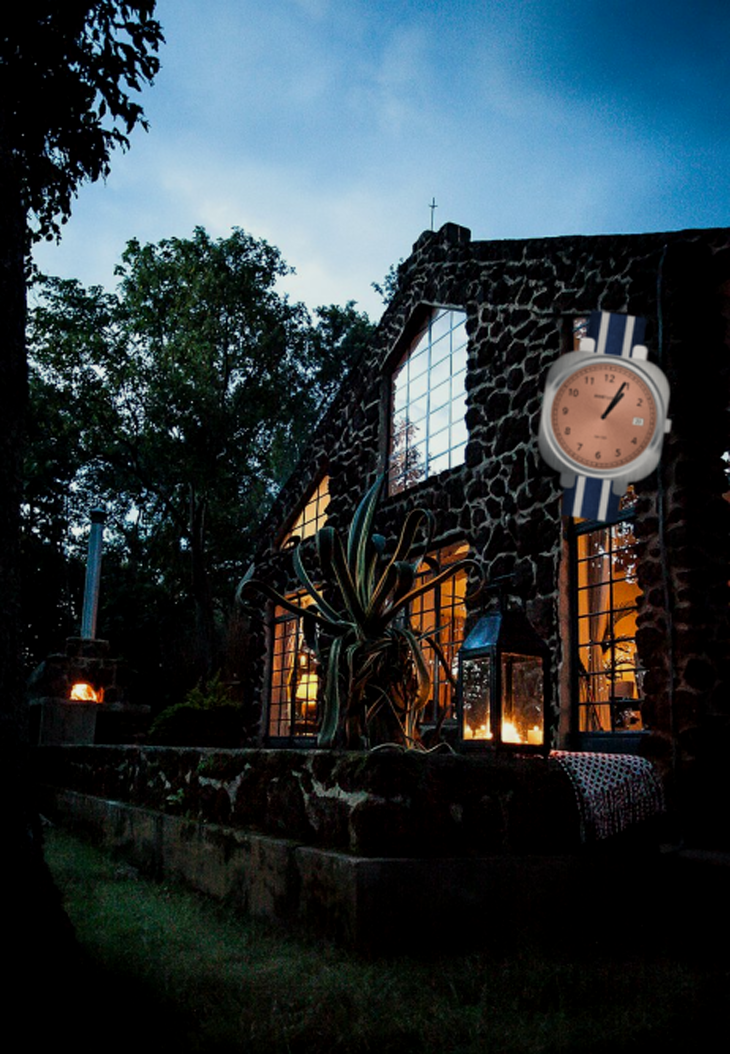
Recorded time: 1:04
